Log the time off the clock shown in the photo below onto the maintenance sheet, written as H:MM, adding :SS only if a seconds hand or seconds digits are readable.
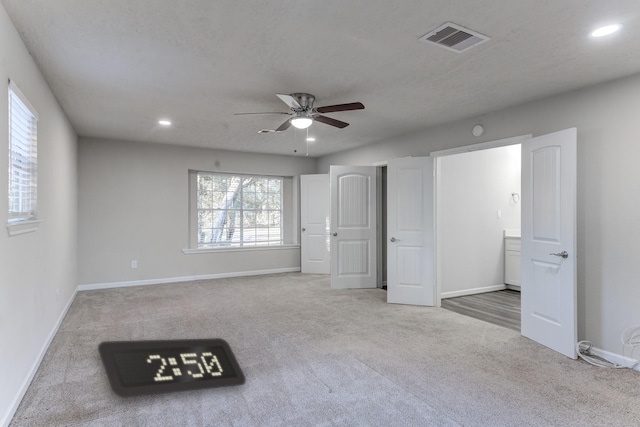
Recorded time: 2:50
